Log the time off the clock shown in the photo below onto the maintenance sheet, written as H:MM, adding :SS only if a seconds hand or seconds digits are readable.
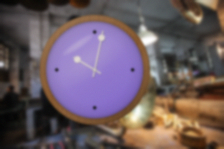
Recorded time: 10:02
